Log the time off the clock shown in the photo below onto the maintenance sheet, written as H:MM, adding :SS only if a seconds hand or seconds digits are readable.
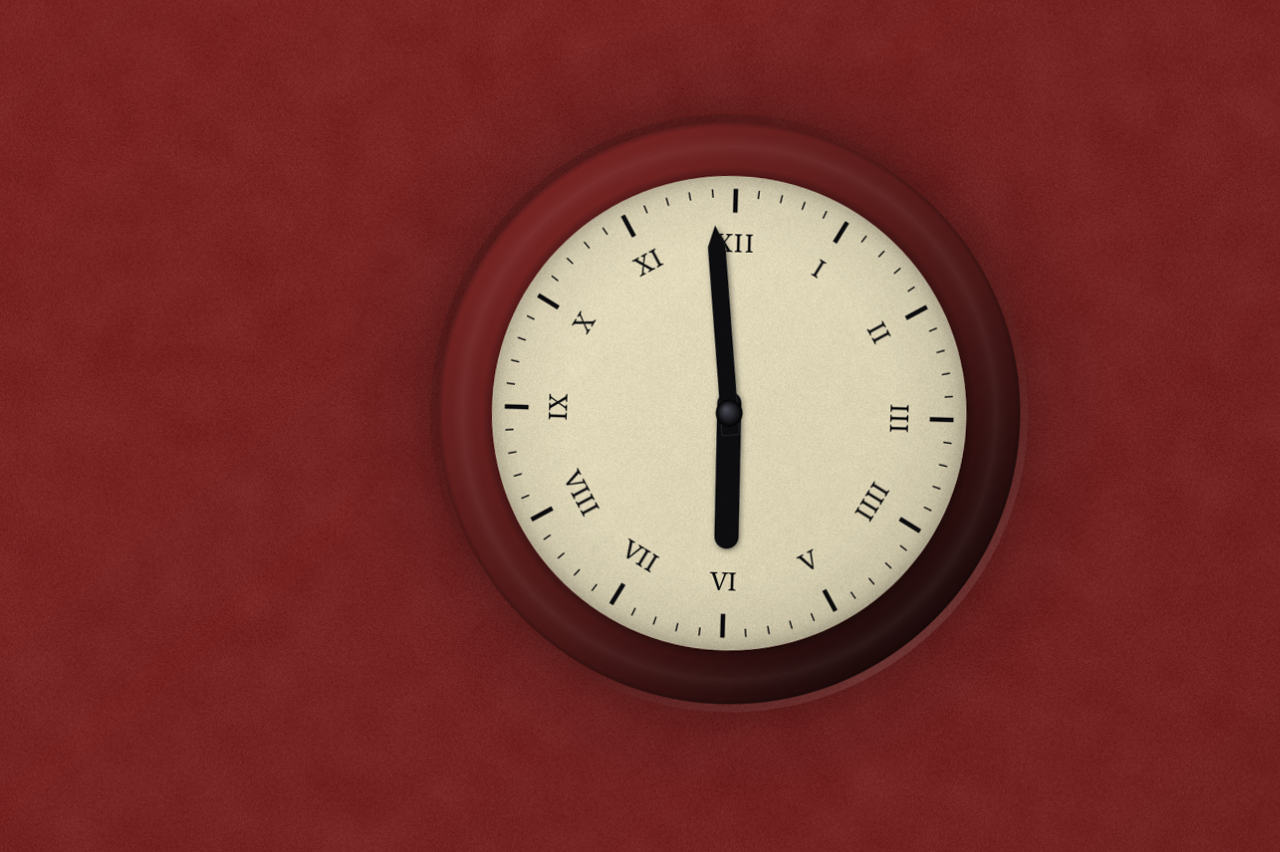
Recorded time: 5:59
